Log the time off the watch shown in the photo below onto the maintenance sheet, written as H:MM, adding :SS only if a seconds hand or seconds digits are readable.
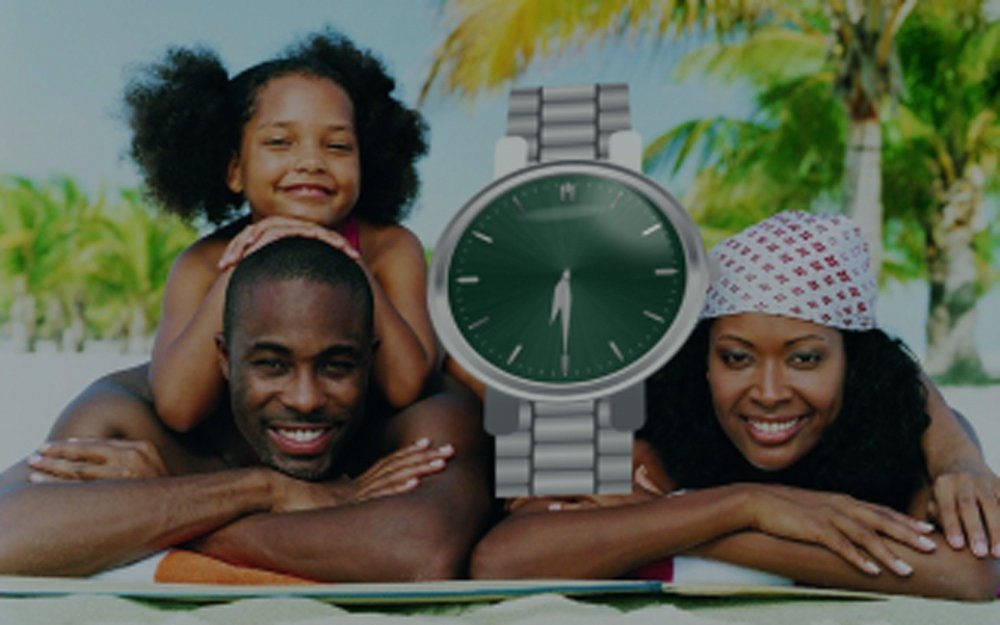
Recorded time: 6:30
